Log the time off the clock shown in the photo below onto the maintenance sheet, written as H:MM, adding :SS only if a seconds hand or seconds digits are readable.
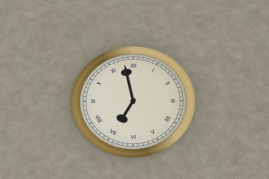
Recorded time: 6:58
